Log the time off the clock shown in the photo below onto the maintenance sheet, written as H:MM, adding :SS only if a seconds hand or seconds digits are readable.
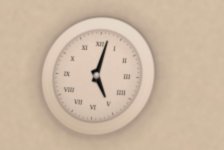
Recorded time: 5:02
